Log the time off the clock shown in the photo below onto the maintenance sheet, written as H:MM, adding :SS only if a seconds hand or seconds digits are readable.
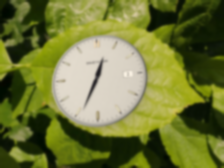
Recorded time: 12:34
